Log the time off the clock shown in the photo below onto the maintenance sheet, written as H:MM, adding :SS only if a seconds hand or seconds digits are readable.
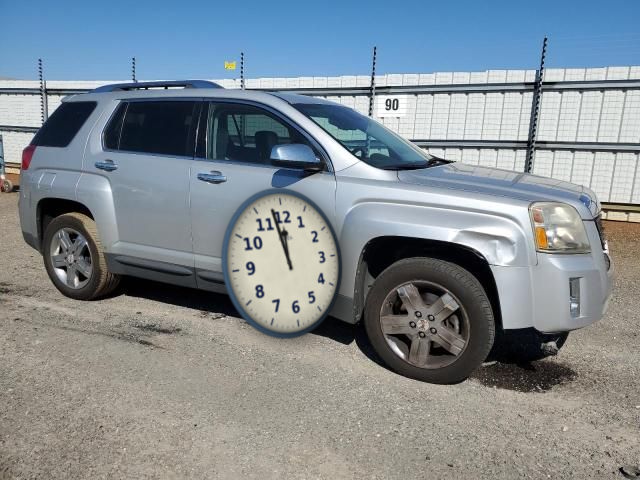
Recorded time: 11:58
